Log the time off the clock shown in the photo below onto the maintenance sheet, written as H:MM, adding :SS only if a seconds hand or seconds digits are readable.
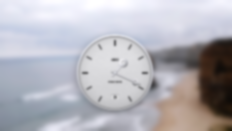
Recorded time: 1:19
